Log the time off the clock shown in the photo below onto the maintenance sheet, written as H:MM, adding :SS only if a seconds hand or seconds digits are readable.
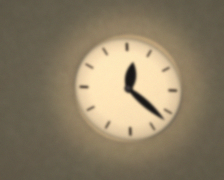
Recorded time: 12:22
